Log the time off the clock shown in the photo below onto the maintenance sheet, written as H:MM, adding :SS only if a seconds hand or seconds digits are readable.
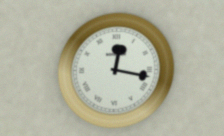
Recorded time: 12:17
